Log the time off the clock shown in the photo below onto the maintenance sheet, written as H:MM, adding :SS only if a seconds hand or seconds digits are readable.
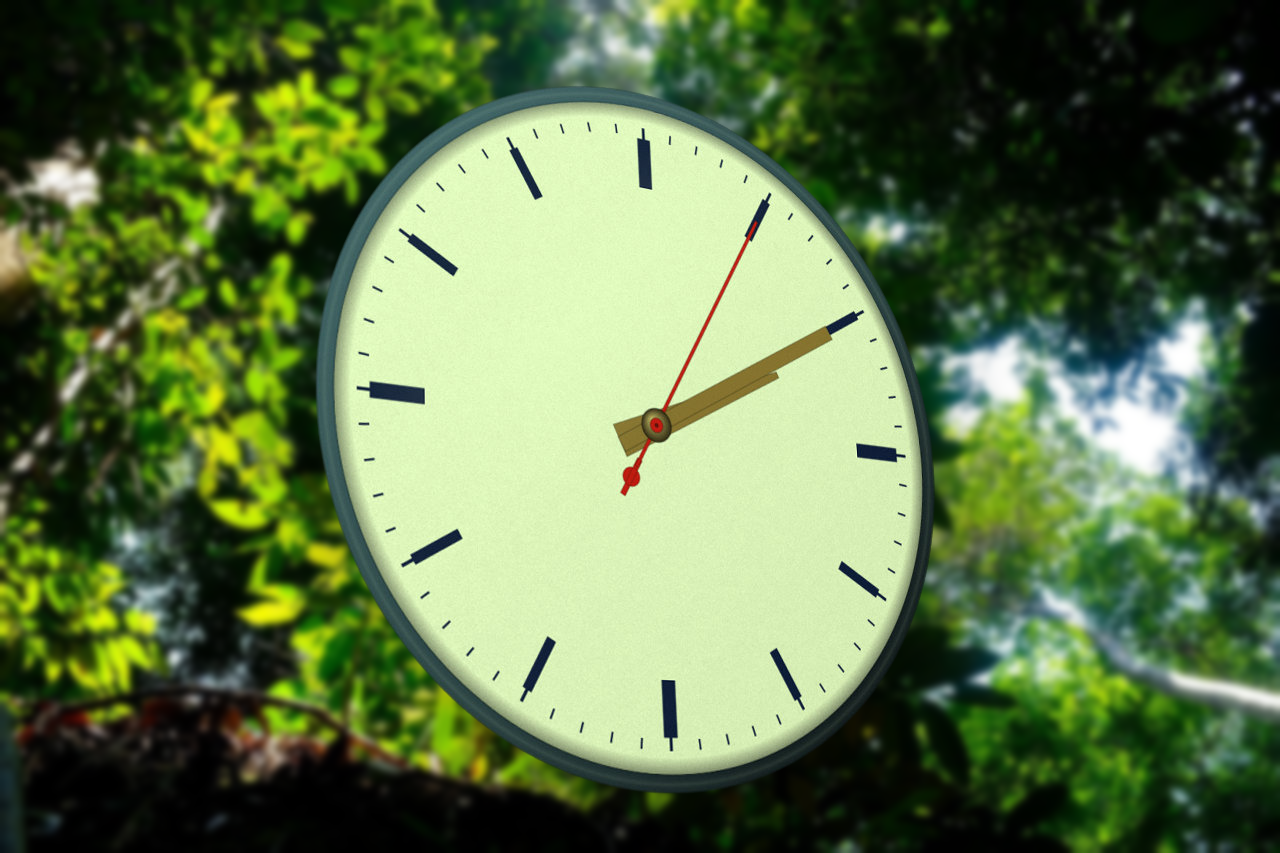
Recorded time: 2:10:05
